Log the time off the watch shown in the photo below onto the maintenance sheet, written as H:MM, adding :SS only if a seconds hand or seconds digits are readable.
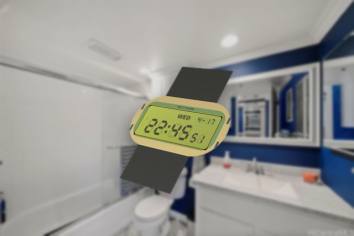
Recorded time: 22:45:51
